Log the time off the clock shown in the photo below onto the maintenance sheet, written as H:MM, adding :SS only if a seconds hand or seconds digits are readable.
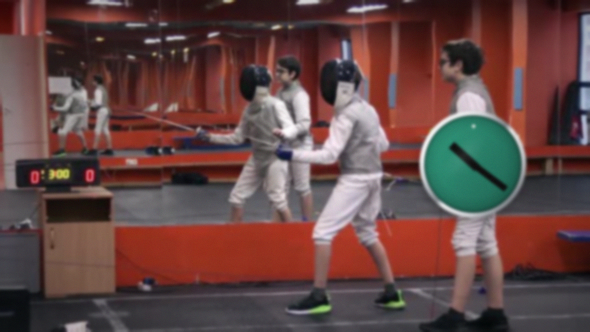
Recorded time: 10:21
